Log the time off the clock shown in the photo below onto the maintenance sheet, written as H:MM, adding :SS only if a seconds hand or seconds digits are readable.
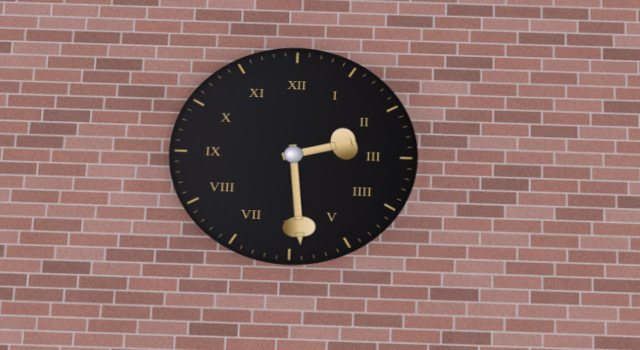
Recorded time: 2:29
